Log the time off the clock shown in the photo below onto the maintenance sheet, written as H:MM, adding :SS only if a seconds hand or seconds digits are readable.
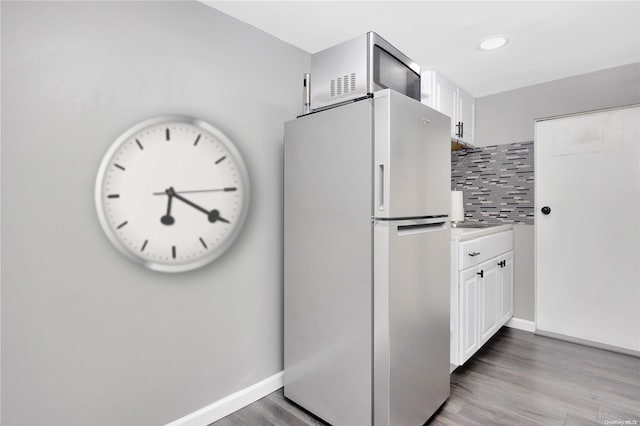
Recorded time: 6:20:15
